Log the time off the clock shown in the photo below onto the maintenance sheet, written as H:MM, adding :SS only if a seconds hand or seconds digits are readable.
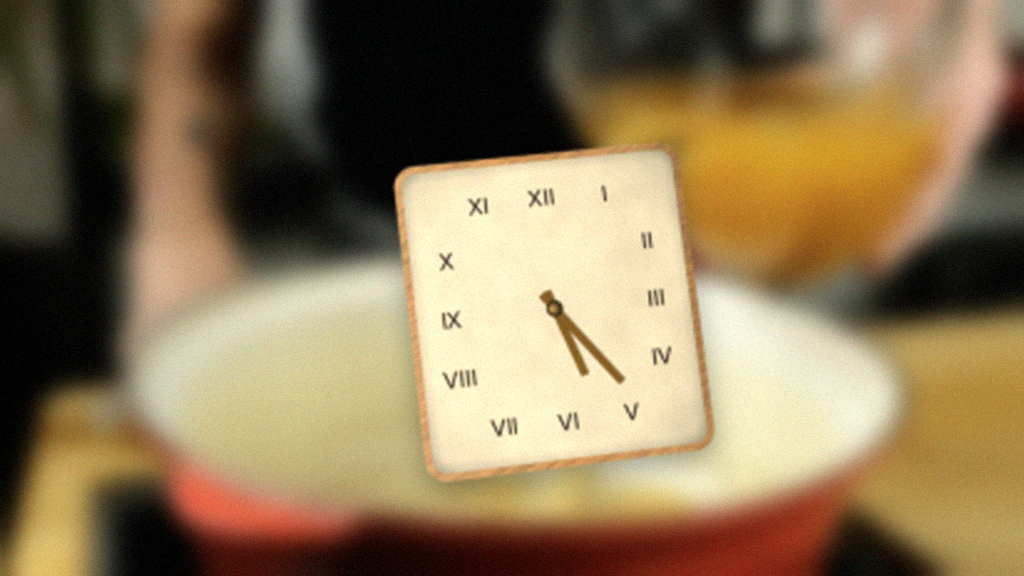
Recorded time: 5:24
